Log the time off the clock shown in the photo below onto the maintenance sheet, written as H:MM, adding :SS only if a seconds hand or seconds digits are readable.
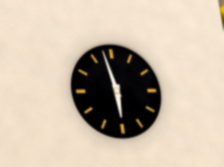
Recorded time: 5:58
